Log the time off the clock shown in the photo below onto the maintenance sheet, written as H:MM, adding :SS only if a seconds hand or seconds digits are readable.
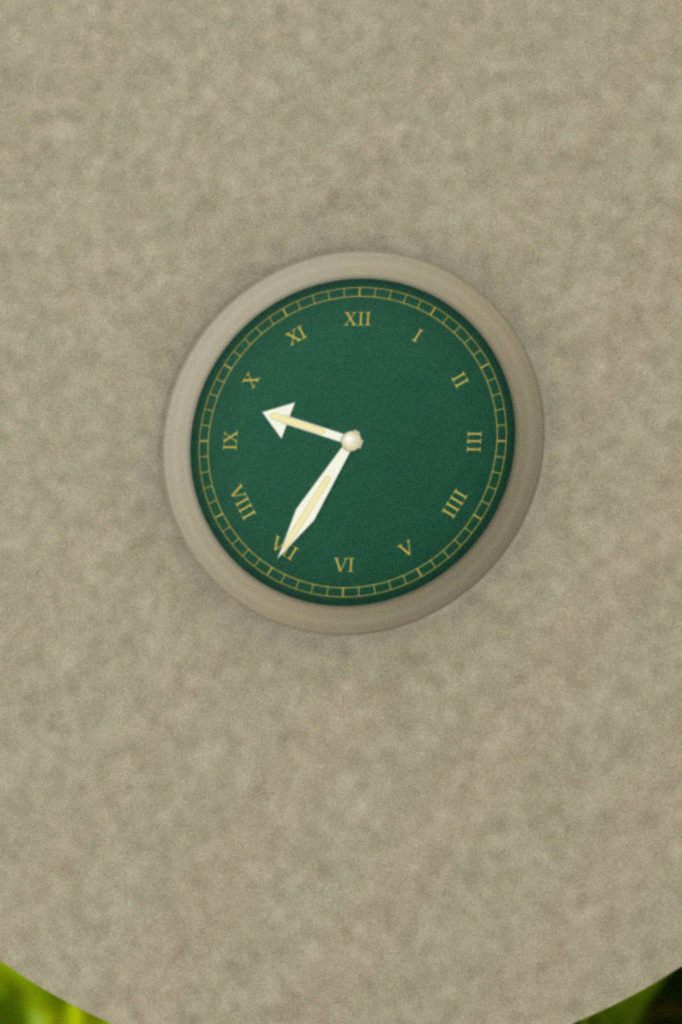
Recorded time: 9:35
